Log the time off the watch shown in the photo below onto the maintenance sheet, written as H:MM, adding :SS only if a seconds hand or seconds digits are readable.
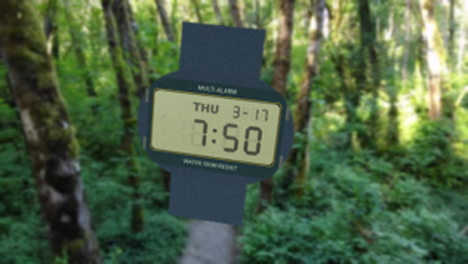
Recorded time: 7:50
